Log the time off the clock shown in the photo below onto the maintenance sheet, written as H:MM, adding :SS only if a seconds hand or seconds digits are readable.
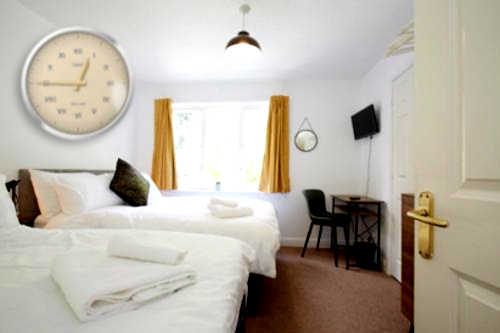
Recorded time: 12:45
